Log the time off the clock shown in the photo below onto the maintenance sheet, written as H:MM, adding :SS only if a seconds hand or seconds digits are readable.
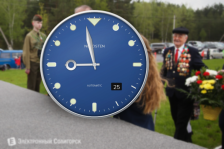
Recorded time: 8:58
